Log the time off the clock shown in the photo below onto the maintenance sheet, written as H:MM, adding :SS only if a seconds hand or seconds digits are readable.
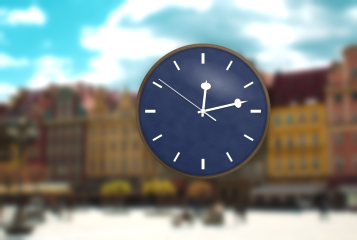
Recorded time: 12:12:51
